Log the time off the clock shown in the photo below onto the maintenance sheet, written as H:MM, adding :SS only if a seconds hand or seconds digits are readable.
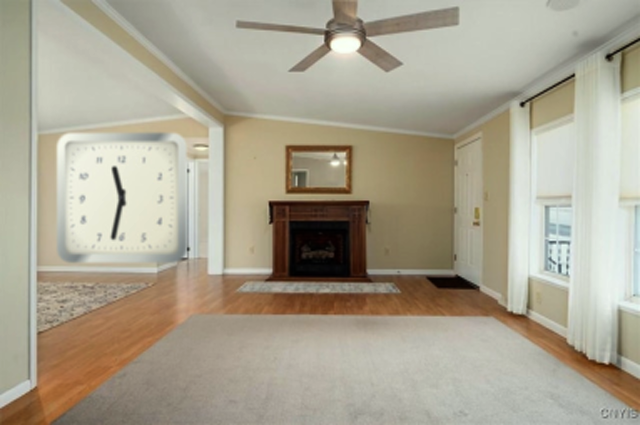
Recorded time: 11:32
